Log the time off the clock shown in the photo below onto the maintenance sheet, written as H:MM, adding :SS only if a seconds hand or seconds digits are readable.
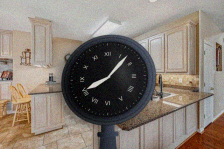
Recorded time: 8:07
